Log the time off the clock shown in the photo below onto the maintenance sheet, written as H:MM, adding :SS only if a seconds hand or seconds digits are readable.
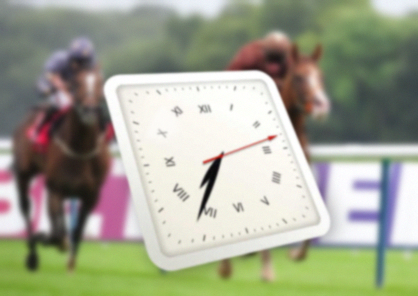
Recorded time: 7:36:13
